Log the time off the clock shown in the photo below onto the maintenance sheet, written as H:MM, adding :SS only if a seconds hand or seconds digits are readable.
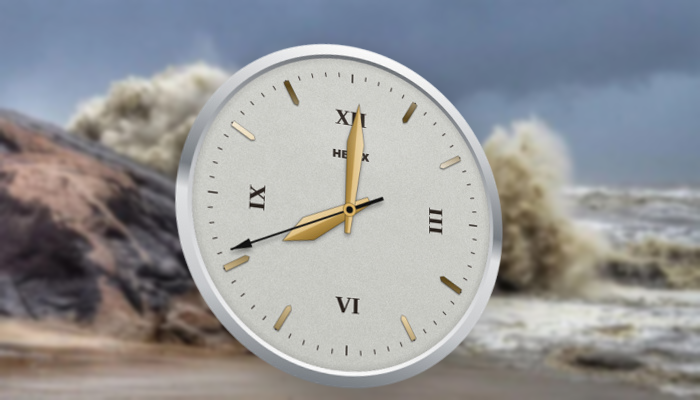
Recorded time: 8:00:41
